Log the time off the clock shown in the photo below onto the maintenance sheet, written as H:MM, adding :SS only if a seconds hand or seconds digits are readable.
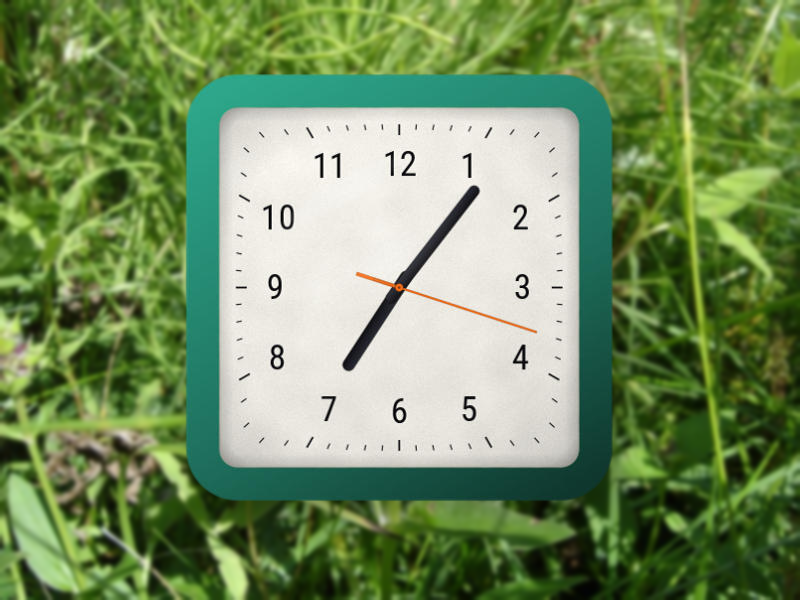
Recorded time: 7:06:18
